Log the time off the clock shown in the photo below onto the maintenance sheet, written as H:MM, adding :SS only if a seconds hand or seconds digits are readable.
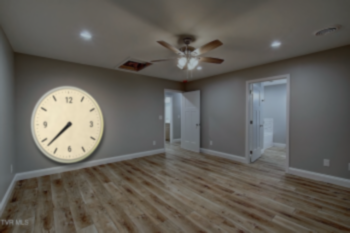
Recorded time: 7:38
